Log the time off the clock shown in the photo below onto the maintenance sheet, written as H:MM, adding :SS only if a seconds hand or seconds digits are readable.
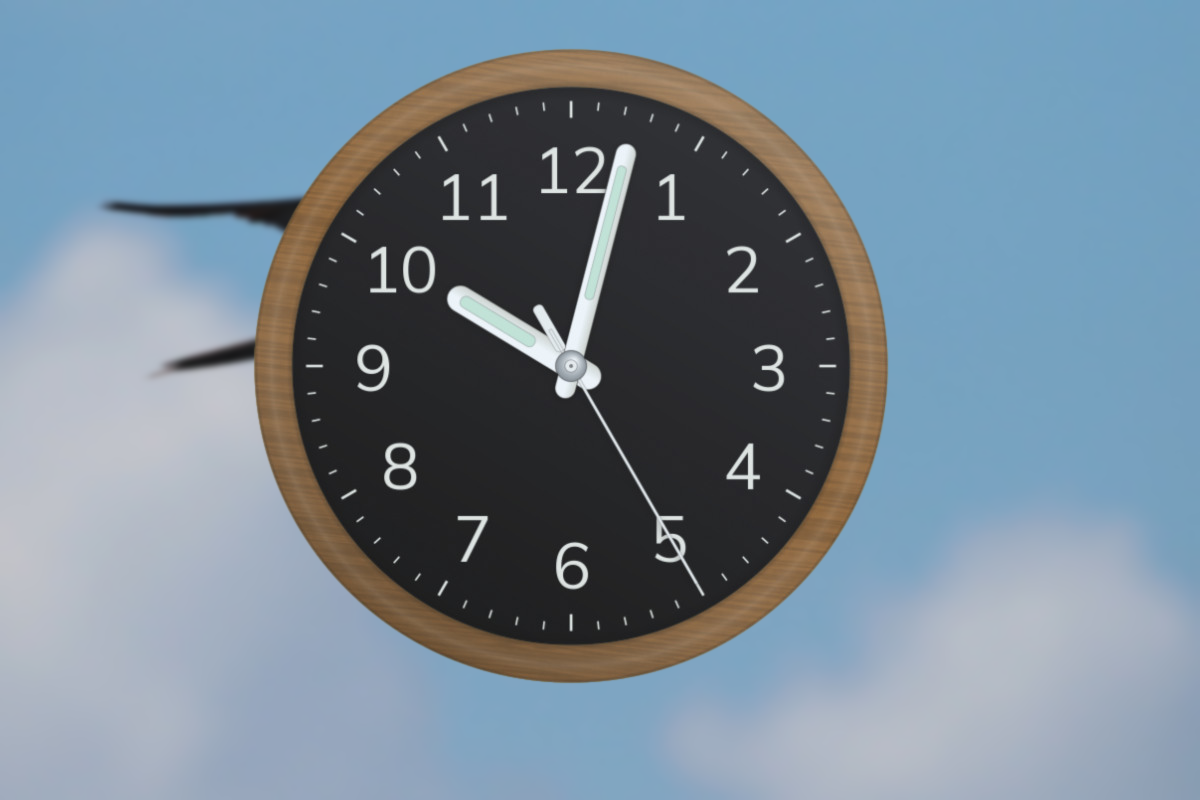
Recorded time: 10:02:25
